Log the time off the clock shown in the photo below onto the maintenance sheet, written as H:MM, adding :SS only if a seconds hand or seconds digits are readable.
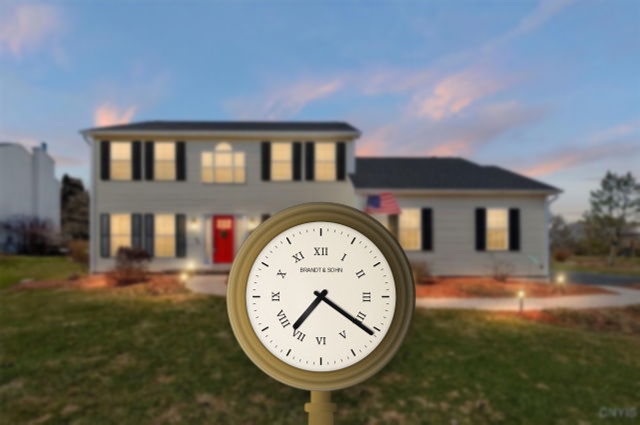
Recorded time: 7:21
